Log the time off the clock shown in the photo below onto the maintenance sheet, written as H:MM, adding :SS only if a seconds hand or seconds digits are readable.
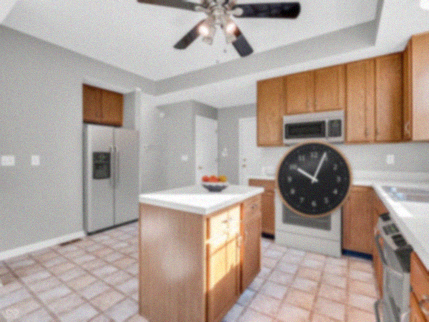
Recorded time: 10:04
